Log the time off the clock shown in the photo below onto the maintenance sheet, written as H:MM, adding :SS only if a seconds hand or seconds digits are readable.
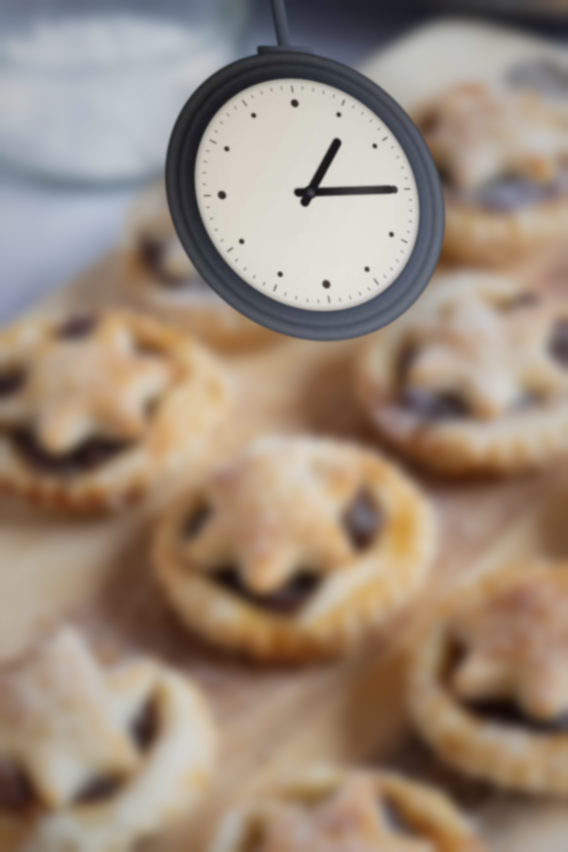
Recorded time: 1:15
